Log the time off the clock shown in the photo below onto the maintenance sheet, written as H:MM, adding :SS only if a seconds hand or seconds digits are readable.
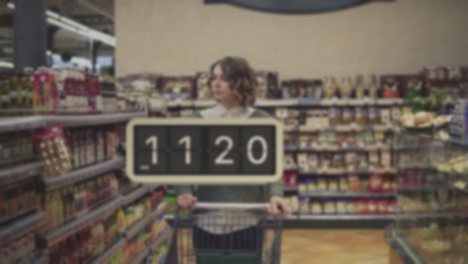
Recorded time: 11:20
